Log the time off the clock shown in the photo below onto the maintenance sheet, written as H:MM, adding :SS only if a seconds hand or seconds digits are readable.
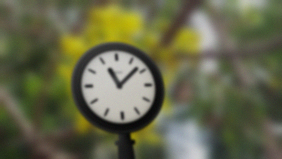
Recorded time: 11:08
